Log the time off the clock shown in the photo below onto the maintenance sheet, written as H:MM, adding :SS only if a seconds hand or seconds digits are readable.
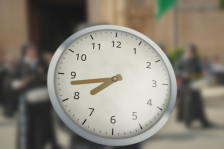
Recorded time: 7:43
